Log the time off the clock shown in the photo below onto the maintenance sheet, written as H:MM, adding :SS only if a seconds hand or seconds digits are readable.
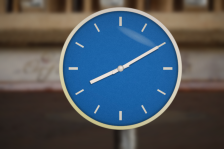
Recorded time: 8:10
